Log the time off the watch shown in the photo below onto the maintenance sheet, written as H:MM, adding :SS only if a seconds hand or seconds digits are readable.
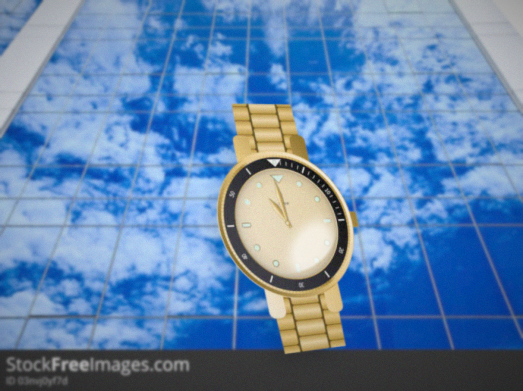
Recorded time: 10:59
